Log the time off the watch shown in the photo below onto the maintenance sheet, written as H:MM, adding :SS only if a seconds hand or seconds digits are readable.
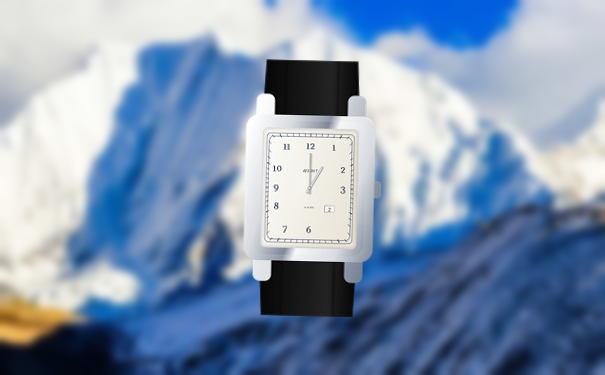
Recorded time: 1:00
